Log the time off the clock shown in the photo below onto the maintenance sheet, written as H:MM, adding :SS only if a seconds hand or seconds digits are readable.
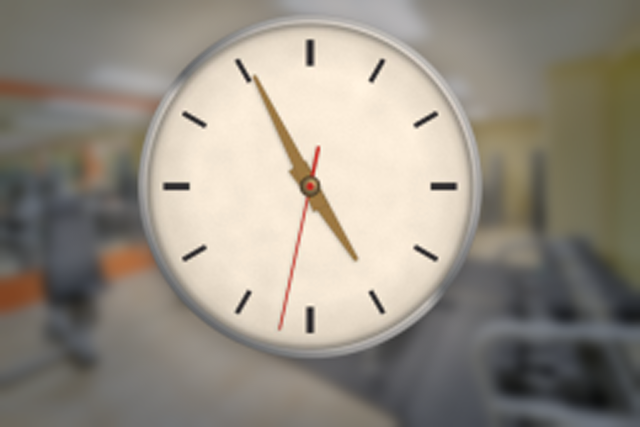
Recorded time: 4:55:32
